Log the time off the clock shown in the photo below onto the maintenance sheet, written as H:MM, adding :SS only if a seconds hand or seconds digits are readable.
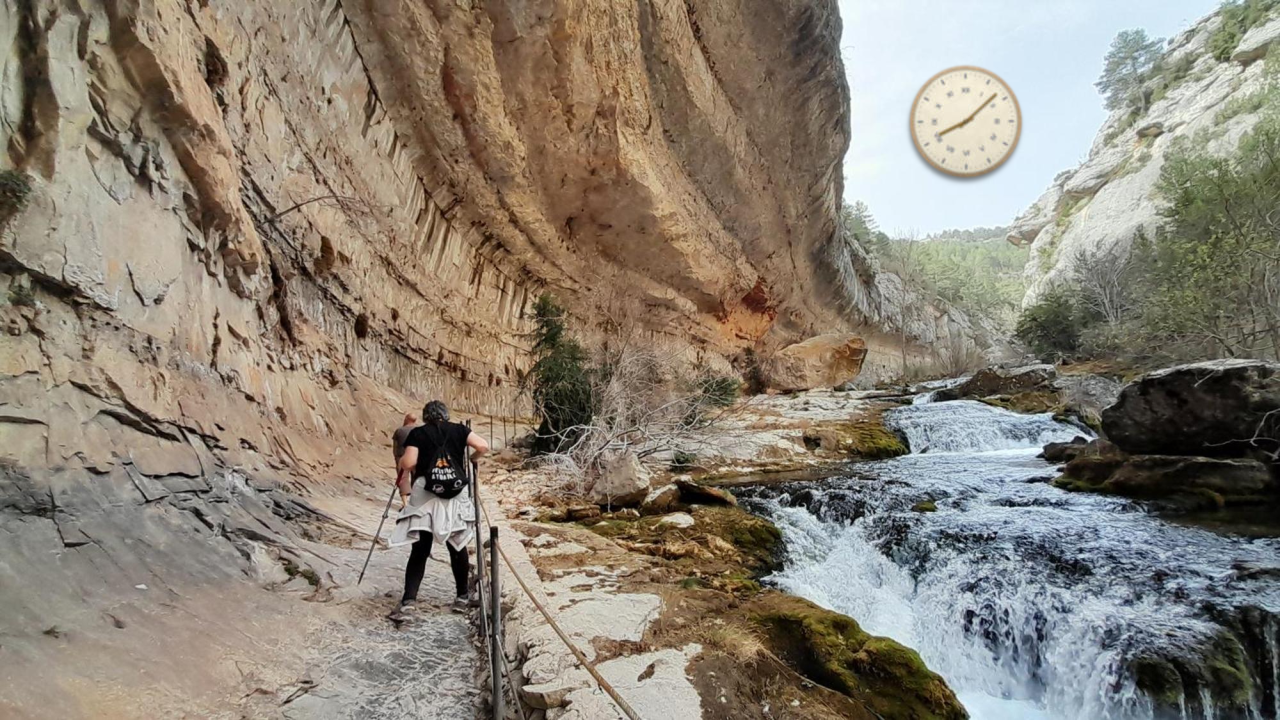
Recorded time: 8:08
